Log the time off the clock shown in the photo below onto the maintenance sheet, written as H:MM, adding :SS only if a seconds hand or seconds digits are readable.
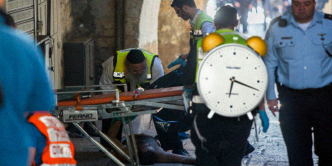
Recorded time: 6:18
